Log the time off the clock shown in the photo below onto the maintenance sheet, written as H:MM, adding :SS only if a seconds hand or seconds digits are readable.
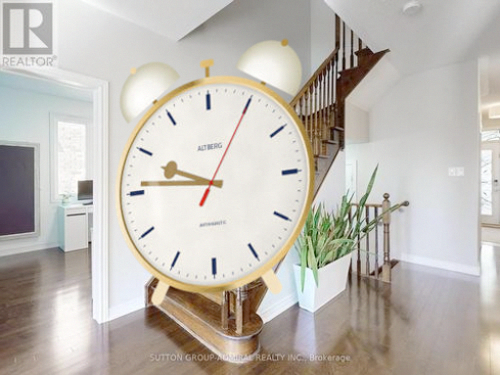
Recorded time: 9:46:05
